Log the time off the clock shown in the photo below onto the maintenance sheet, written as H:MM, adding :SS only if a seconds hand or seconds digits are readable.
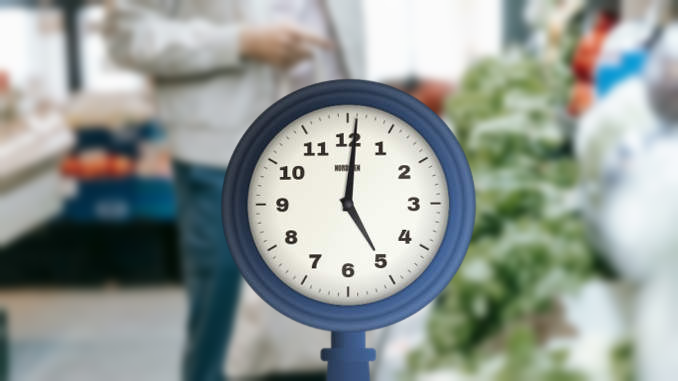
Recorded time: 5:01
